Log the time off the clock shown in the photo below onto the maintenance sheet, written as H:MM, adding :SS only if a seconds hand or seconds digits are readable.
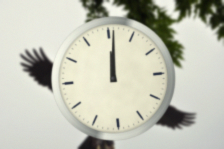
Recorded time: 12:01
